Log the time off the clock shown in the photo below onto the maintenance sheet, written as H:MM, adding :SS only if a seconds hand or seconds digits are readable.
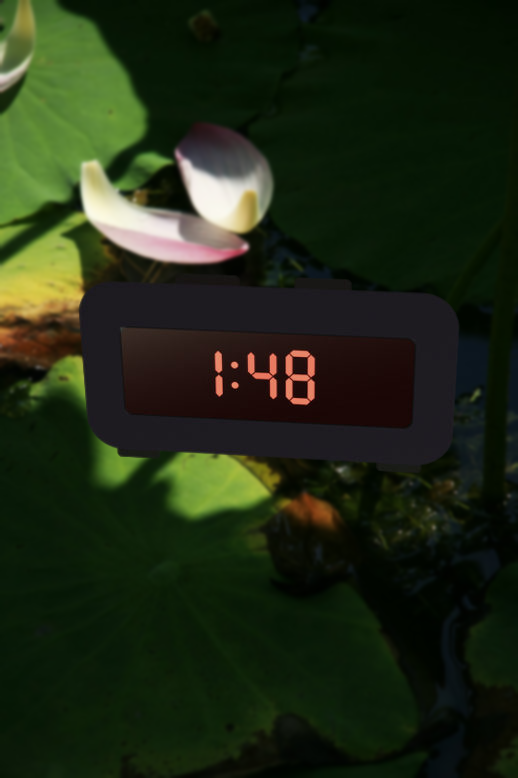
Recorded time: 1:48
